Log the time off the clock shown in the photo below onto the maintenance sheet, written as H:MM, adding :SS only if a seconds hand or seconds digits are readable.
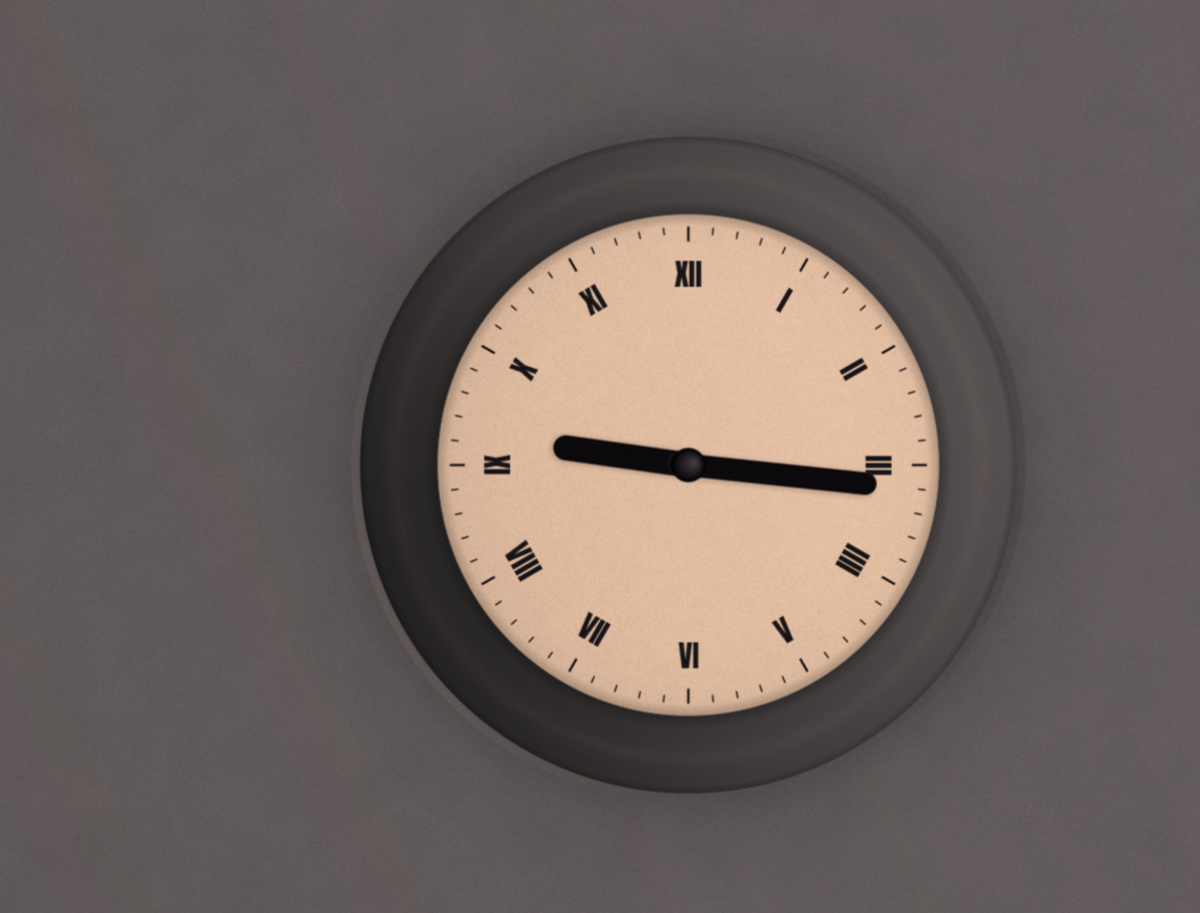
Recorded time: 9:16
